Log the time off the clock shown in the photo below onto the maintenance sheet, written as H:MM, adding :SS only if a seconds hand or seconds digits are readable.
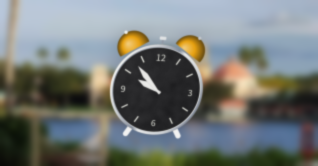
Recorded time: 9:53
